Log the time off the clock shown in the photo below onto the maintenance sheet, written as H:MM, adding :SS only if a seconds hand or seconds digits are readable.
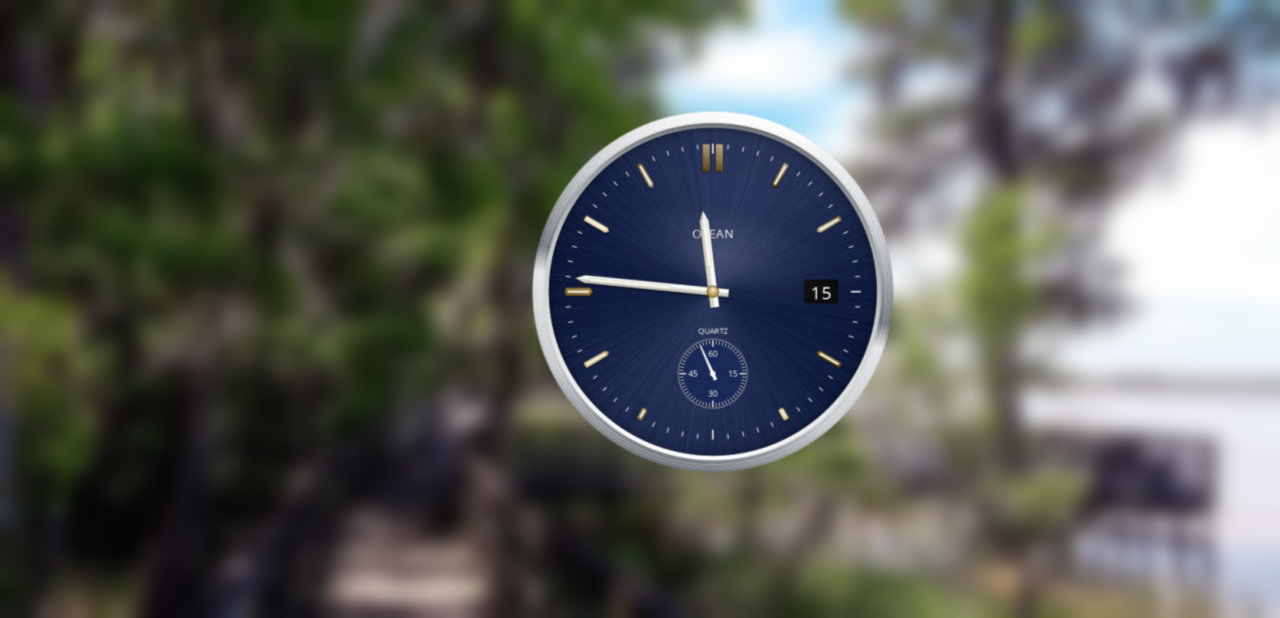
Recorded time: 11:45:56
